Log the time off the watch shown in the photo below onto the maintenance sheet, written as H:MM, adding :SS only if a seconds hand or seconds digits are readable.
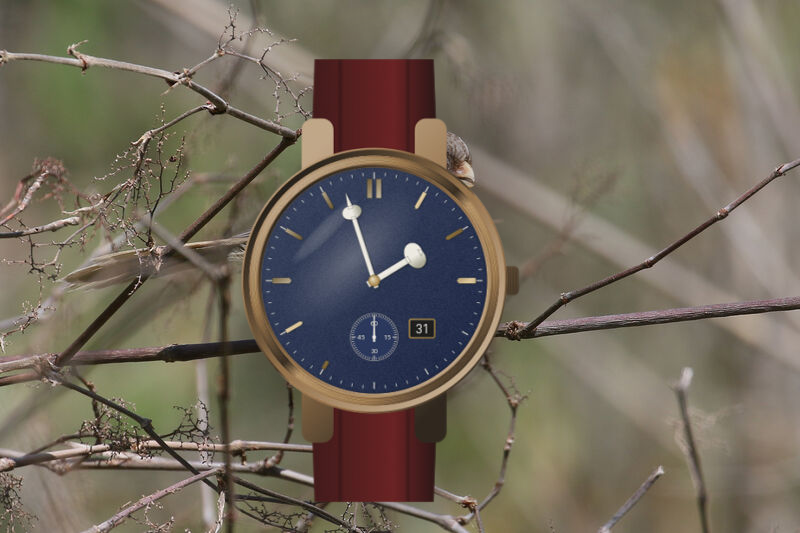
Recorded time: 1:57
